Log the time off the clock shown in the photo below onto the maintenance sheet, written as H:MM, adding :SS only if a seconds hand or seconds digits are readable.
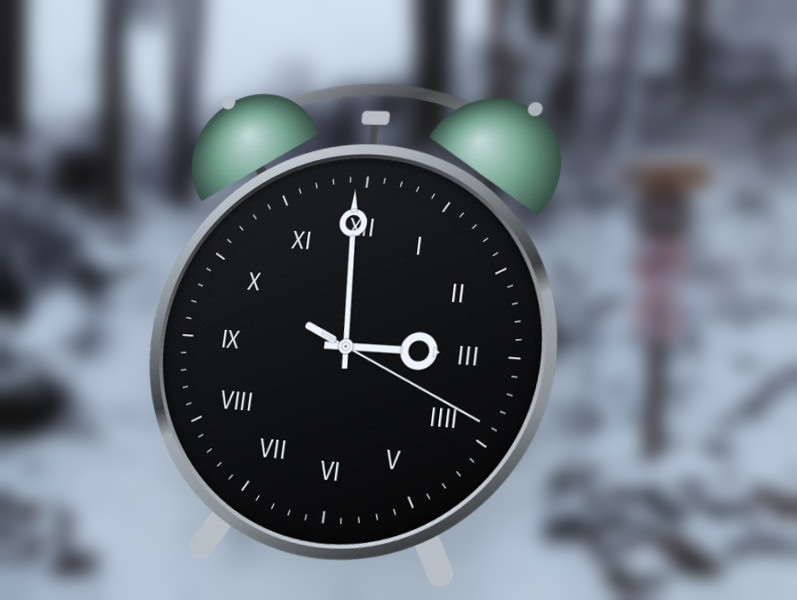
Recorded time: 2:59:19
